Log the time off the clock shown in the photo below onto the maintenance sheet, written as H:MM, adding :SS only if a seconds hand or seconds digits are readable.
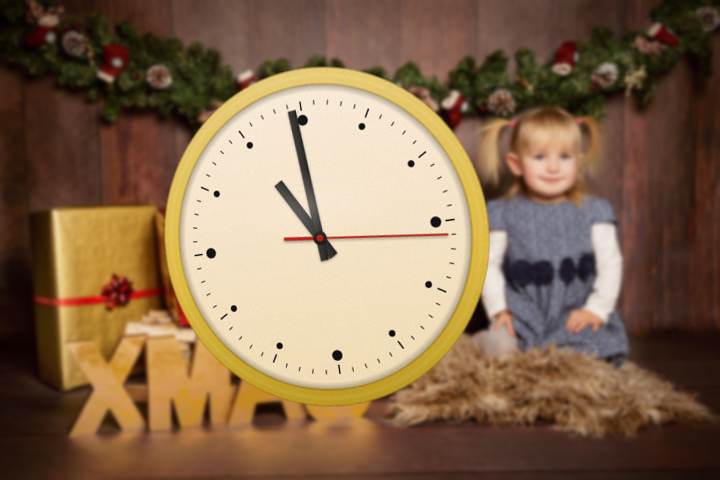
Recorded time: 10:59:16
